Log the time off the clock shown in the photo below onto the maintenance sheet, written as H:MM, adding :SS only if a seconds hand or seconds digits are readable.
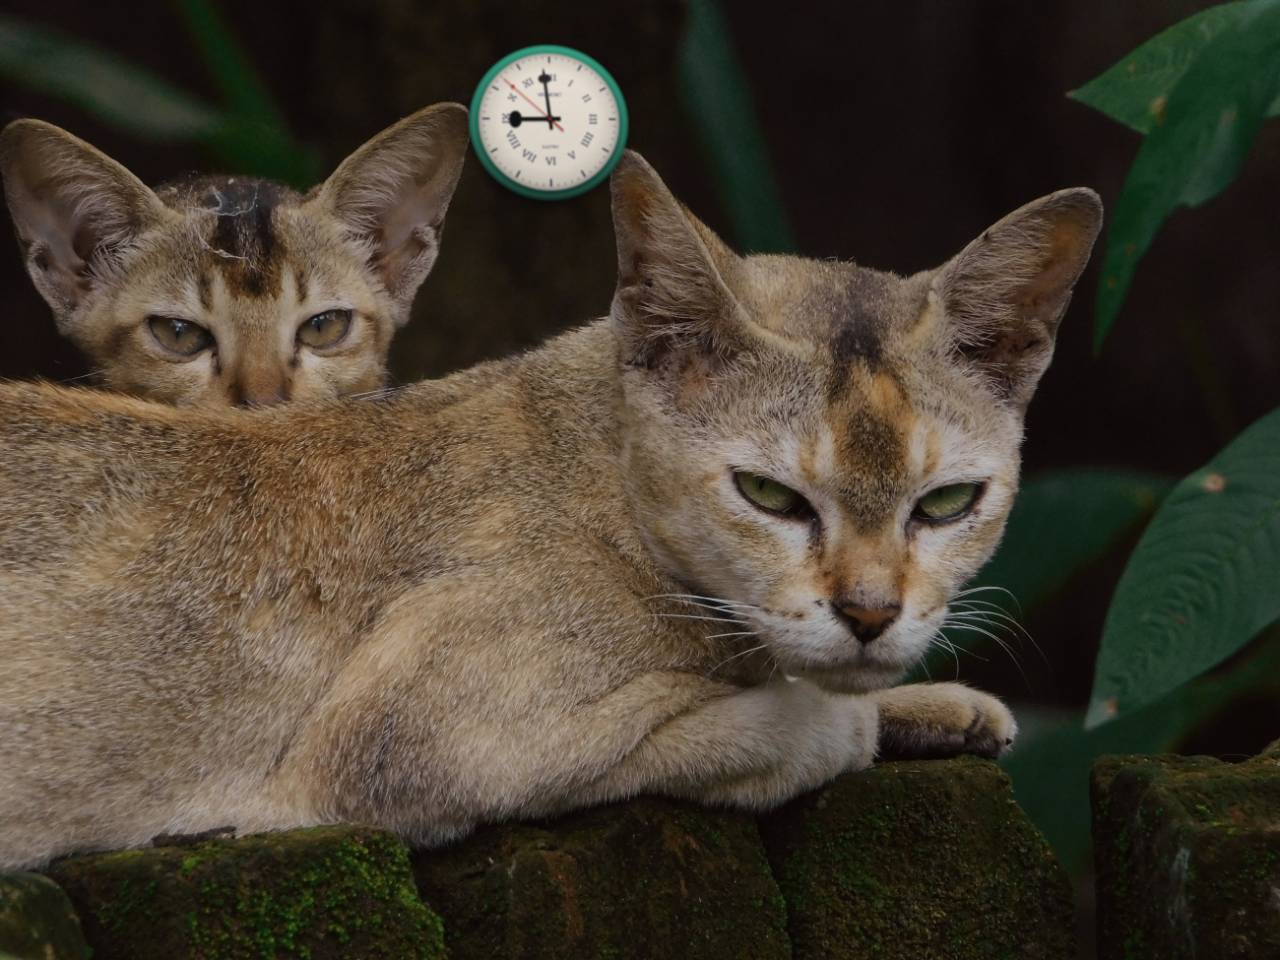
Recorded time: 8:58:52
